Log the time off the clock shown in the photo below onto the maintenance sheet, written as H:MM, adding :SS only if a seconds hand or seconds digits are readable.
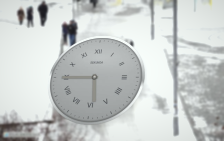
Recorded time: 5:45
